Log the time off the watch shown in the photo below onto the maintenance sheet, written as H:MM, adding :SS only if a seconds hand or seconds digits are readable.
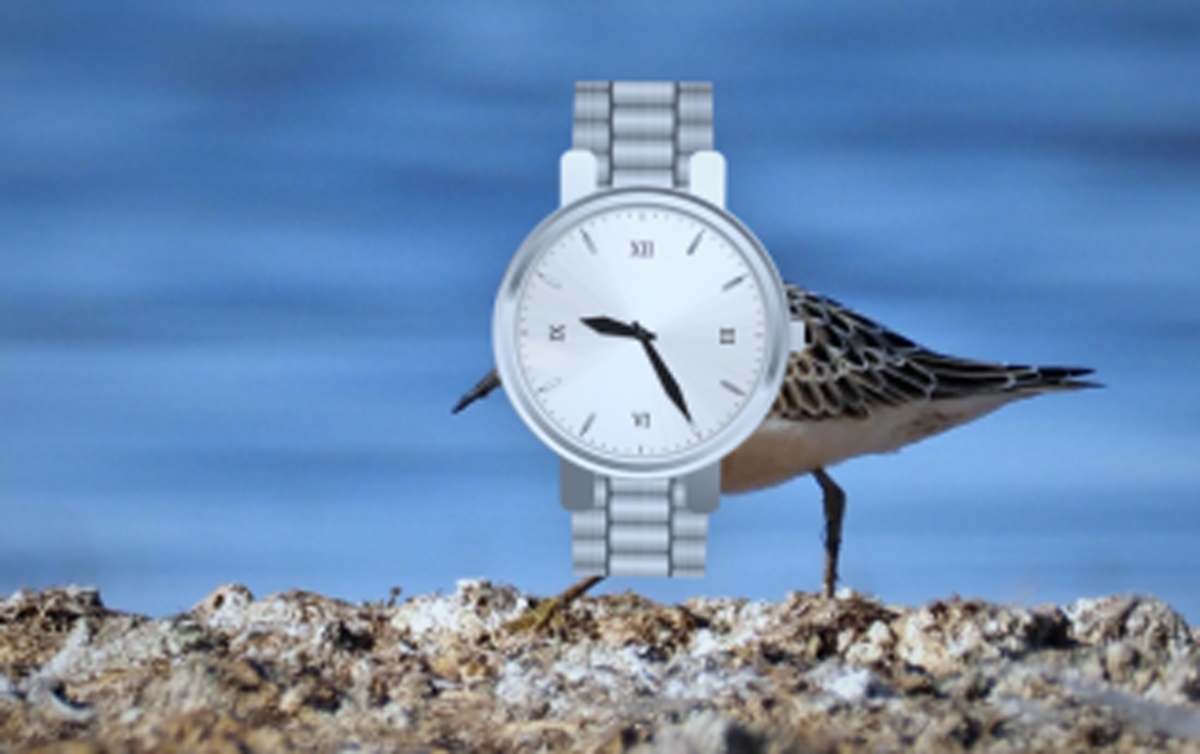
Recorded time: 9:25
